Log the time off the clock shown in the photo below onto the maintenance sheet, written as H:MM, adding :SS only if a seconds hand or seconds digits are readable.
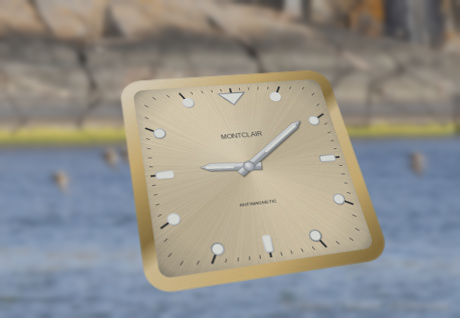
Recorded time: 9:09
